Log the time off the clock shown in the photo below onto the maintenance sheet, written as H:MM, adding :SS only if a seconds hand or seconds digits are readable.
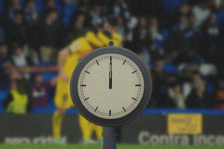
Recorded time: 12:00
